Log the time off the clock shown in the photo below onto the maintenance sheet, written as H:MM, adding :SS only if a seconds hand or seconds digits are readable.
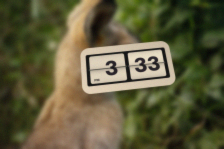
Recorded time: 3:33
